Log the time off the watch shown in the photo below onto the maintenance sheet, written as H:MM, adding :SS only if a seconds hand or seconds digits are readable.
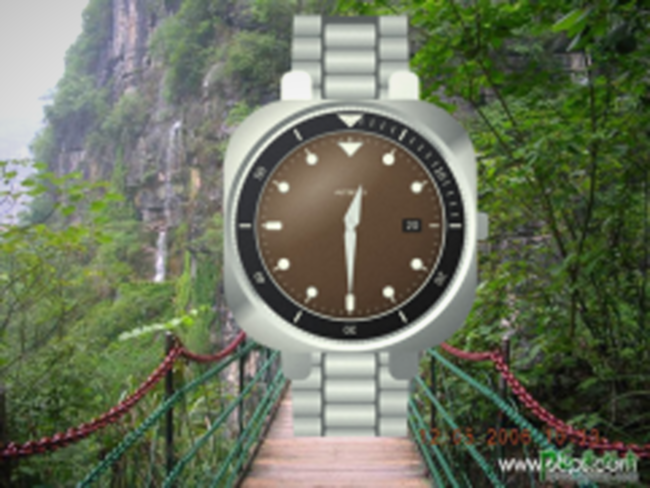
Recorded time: 12:30
